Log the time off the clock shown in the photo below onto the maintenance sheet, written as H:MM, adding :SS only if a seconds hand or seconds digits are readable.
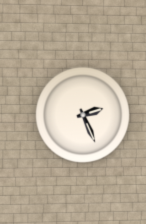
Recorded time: 2:26
